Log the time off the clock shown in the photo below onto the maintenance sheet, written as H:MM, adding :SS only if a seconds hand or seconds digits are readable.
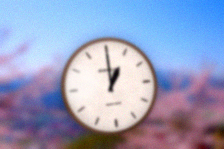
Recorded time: 1:00
